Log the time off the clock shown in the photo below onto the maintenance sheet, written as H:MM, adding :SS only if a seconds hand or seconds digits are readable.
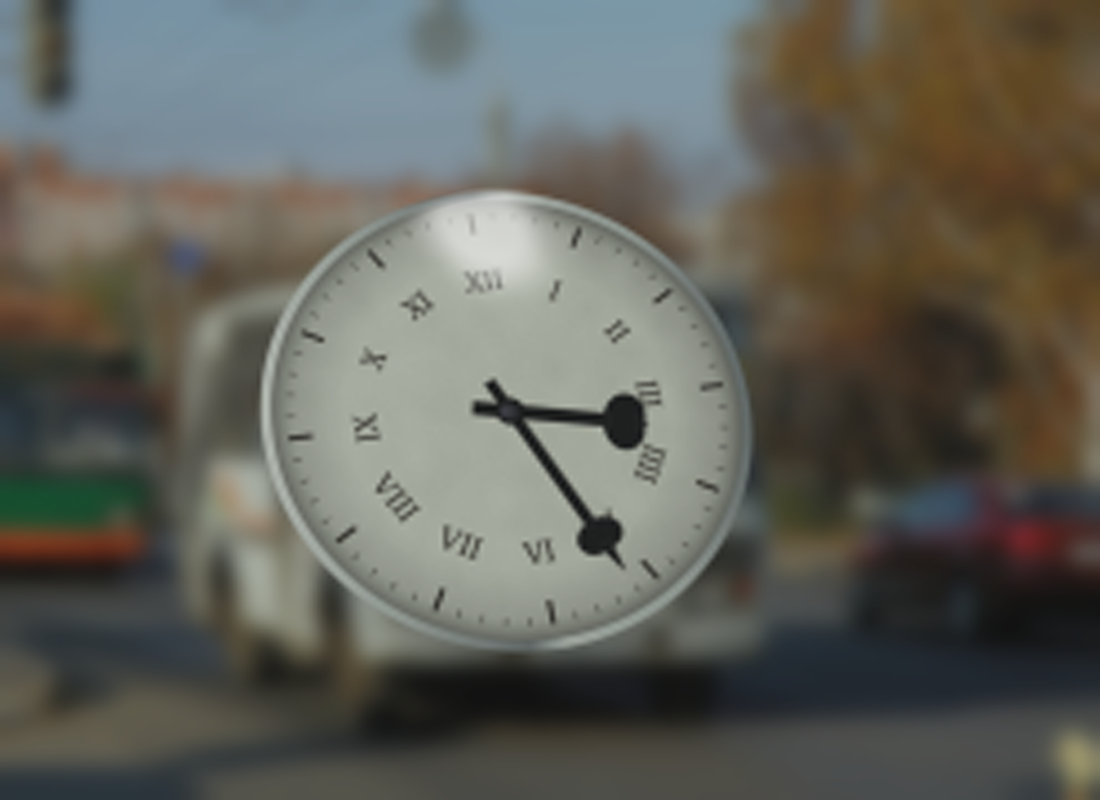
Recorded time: 3:26
